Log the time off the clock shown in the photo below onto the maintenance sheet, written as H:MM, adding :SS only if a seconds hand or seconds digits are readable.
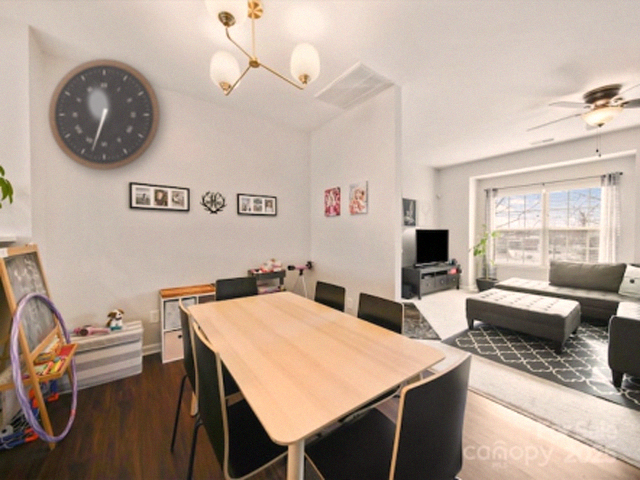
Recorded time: 6:33
